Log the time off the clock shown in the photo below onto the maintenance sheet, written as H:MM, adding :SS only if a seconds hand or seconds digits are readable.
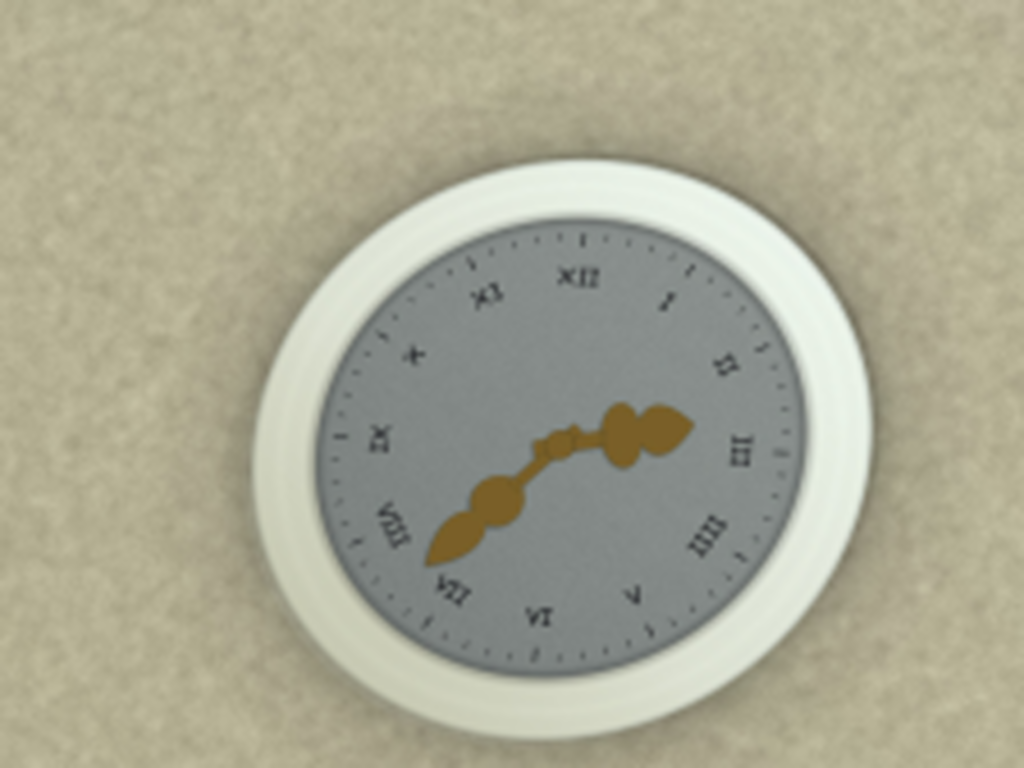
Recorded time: 2:37
